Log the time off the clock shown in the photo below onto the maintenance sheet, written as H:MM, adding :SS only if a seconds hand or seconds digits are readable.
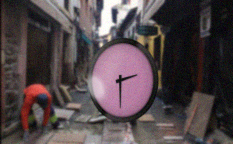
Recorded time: 2:30
